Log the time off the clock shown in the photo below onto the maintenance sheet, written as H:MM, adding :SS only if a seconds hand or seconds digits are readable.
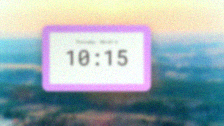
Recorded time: 10:15
